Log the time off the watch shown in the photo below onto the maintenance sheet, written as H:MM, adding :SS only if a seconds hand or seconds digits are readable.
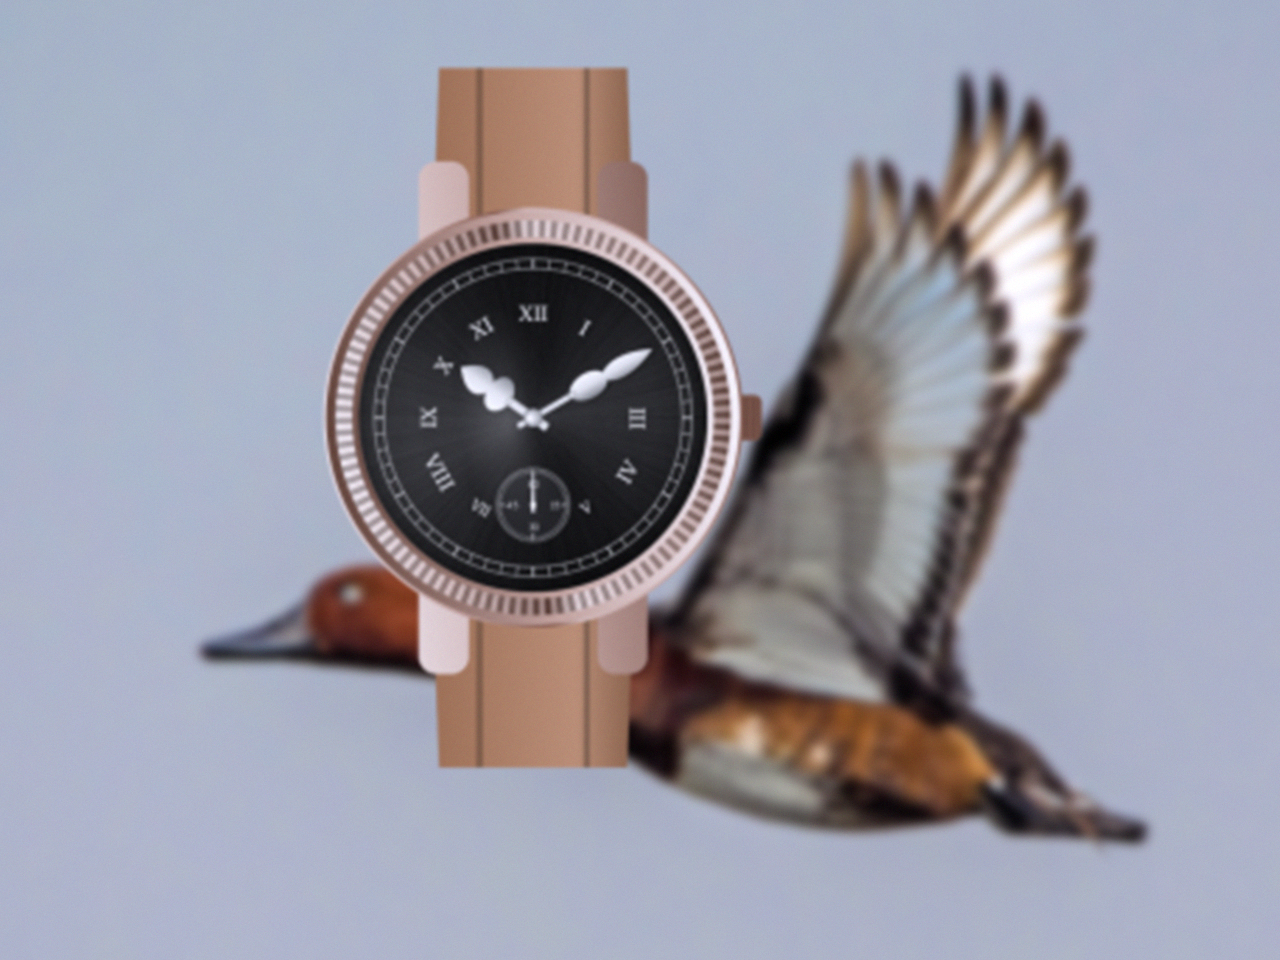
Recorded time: 10:10
